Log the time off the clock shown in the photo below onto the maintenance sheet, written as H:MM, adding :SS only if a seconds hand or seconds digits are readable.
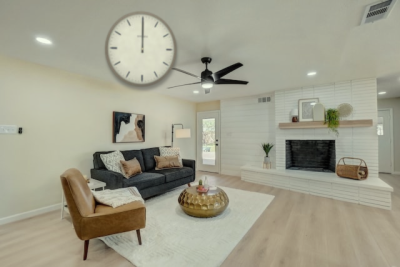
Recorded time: 12:00
